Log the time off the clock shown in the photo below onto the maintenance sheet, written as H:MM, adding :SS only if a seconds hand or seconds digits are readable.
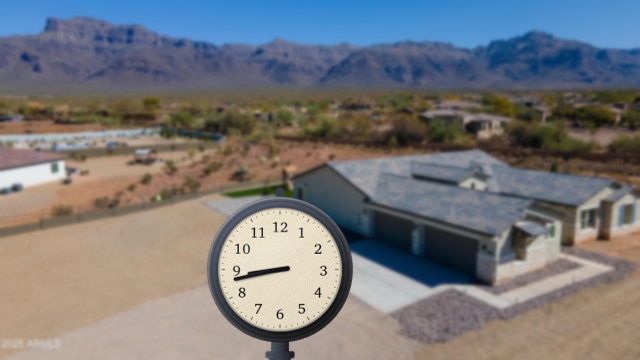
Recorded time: 8:43
